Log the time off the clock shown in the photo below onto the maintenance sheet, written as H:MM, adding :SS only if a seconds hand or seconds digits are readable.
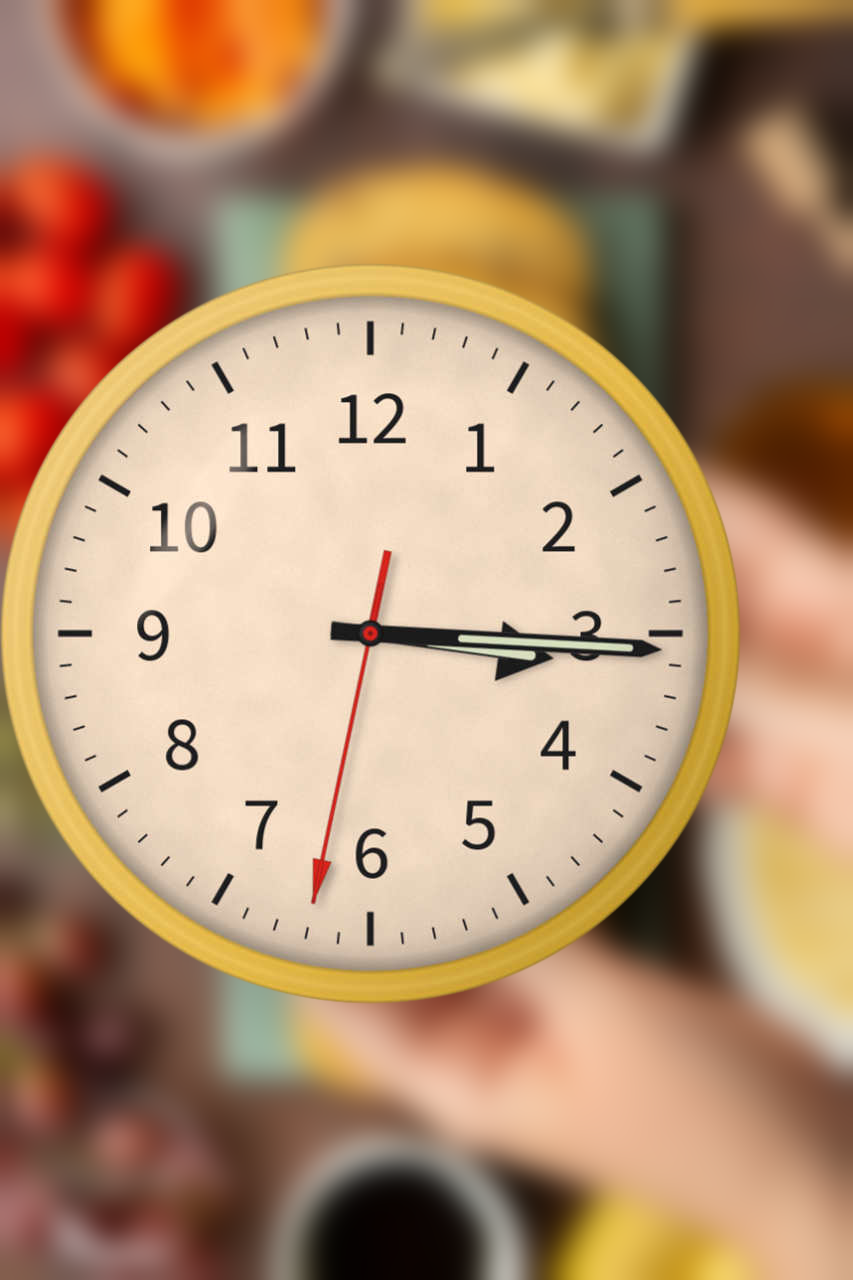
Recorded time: 3:15:32
